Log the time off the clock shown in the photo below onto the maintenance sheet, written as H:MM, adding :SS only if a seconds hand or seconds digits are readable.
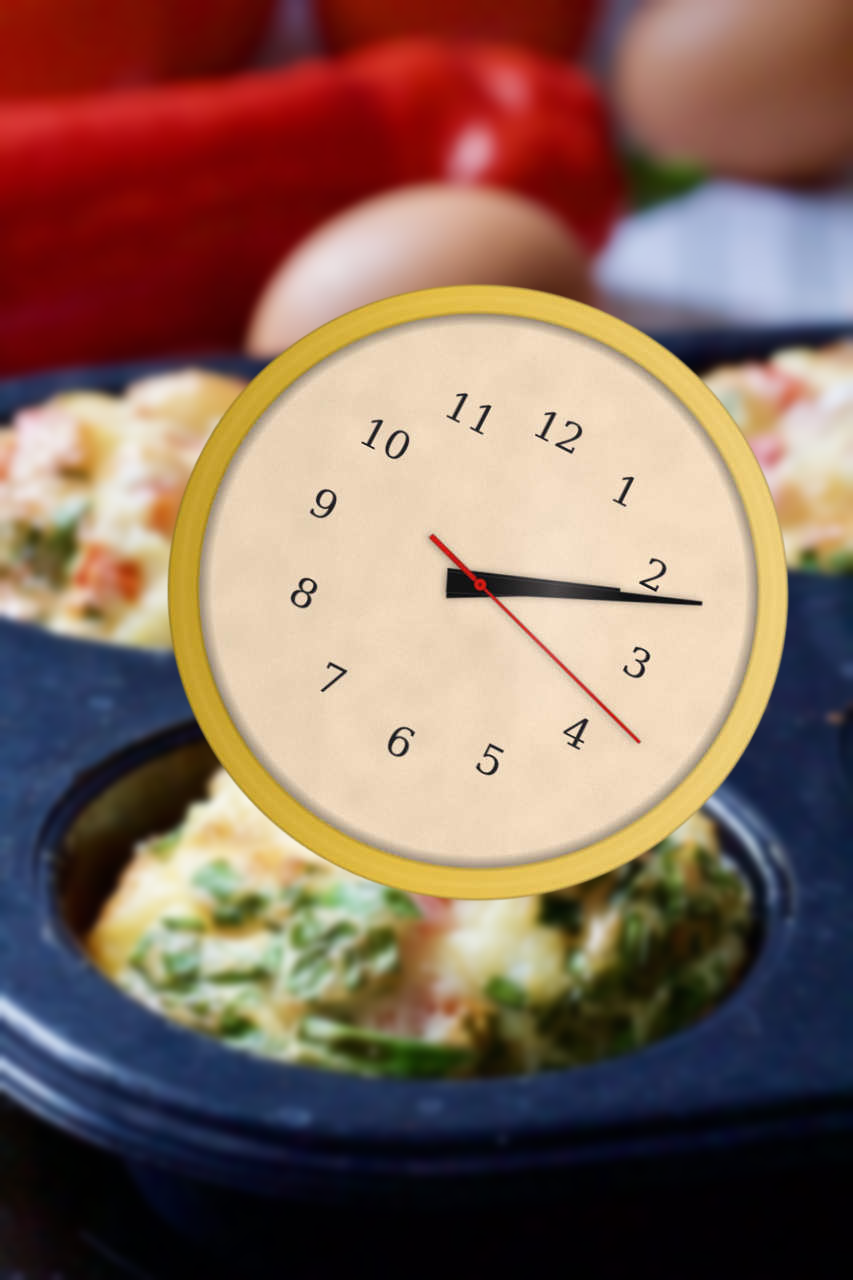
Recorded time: 2:11:18
